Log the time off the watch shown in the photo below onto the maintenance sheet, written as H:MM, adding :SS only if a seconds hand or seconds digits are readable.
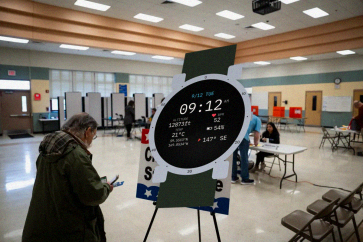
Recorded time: 9:12
